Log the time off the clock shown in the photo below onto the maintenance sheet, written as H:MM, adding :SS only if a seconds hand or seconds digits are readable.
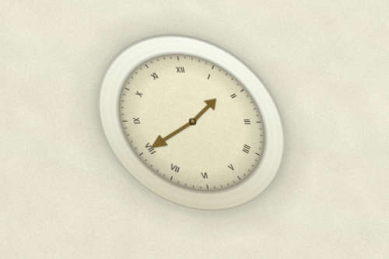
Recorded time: 1:40
